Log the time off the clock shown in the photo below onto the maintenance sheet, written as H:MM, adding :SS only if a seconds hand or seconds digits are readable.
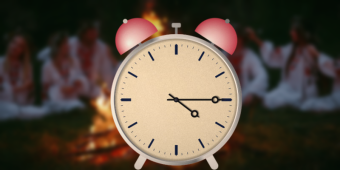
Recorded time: 4:15
